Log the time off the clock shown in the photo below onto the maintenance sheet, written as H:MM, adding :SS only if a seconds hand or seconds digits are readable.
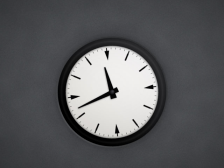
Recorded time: 11:42
